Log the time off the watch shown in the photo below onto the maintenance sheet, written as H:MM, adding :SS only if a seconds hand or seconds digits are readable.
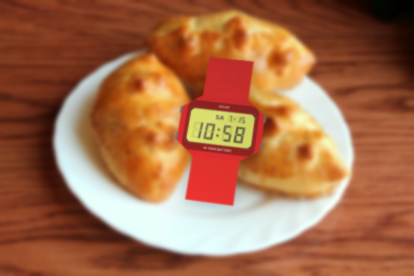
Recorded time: 10:58
